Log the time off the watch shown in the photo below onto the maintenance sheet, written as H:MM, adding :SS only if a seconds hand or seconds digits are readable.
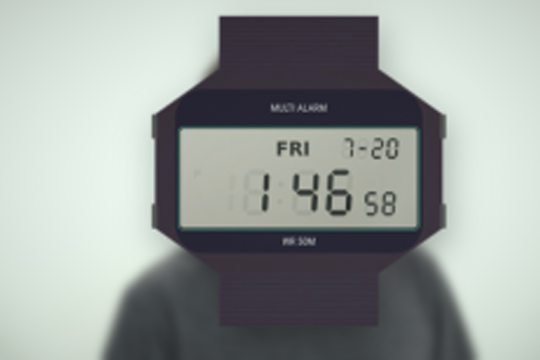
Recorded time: 1:46:58
